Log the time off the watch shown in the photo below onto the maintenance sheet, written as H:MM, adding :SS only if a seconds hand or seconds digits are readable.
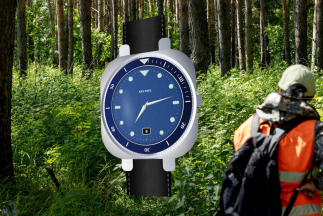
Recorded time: 7:13
